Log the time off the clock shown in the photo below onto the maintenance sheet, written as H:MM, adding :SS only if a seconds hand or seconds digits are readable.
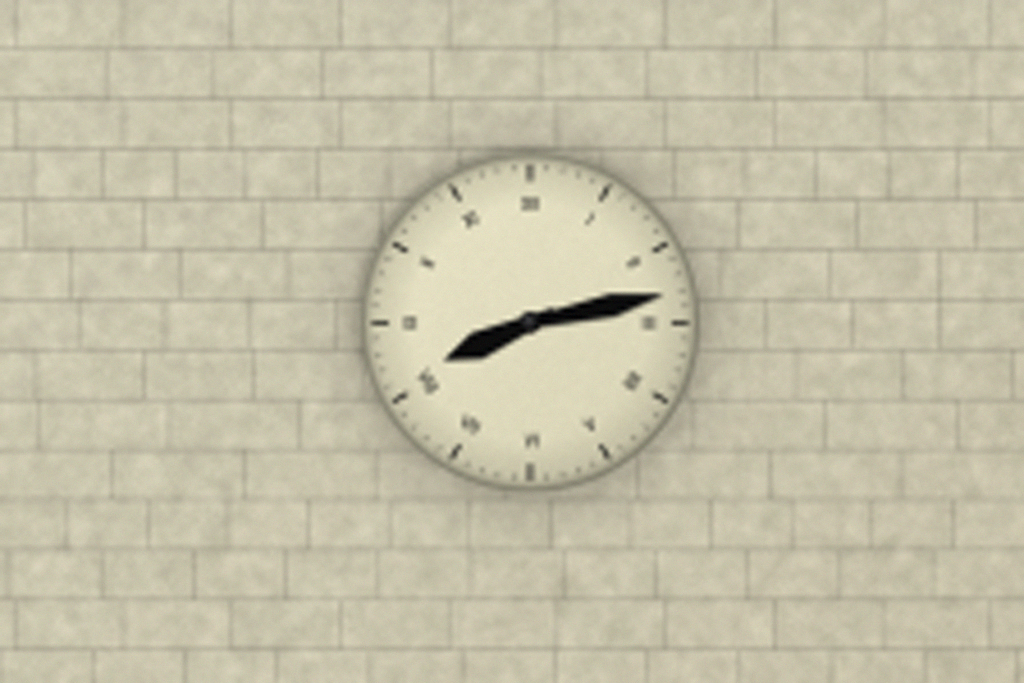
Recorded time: 8:13
